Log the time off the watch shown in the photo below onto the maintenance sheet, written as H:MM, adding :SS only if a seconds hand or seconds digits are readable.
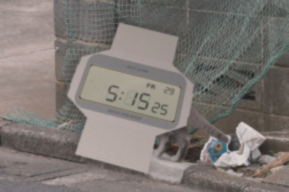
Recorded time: 5:15:25
